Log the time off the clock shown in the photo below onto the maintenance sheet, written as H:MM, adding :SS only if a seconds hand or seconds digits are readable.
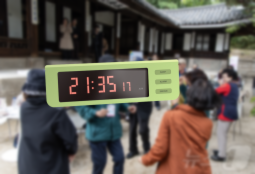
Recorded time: 21:35:17
